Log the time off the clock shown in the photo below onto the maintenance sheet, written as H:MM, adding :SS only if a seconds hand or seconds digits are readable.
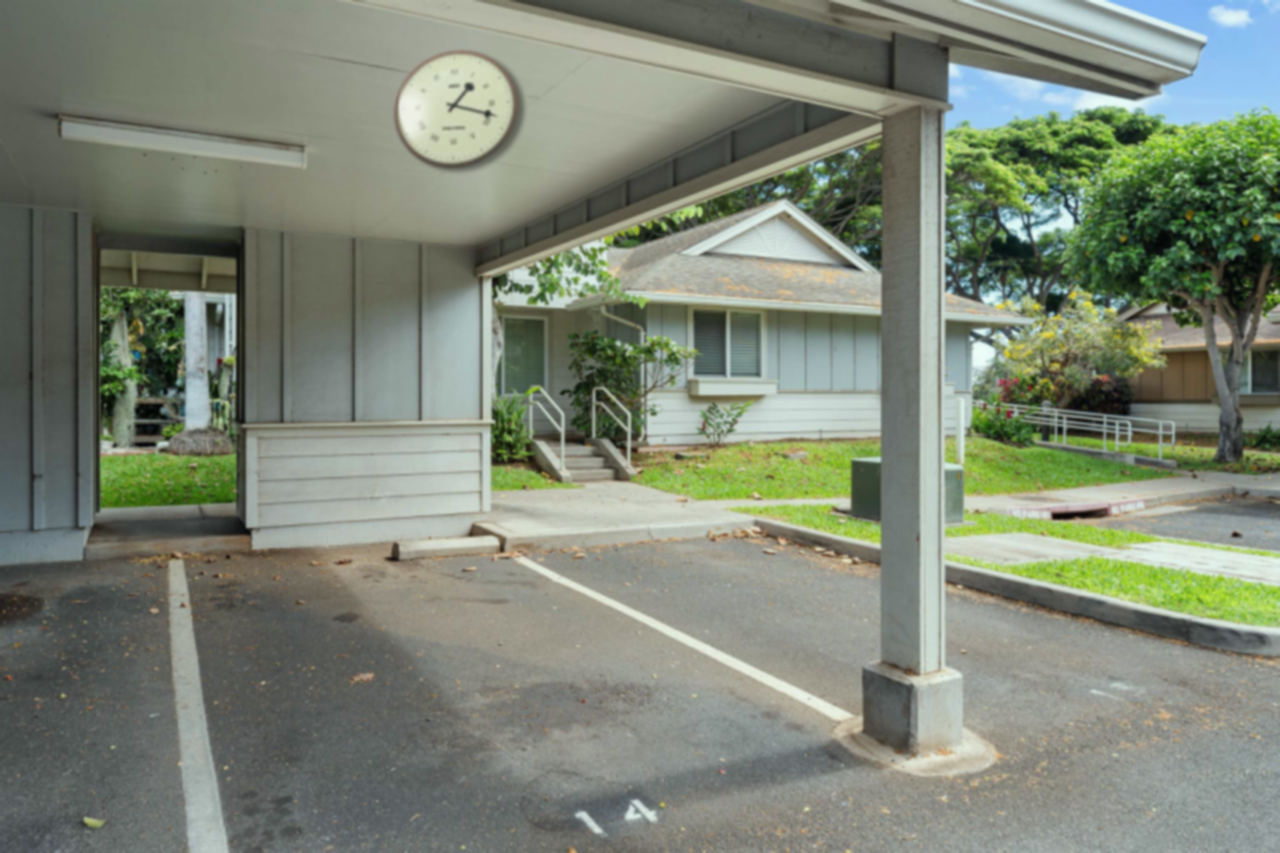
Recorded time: 1:18
